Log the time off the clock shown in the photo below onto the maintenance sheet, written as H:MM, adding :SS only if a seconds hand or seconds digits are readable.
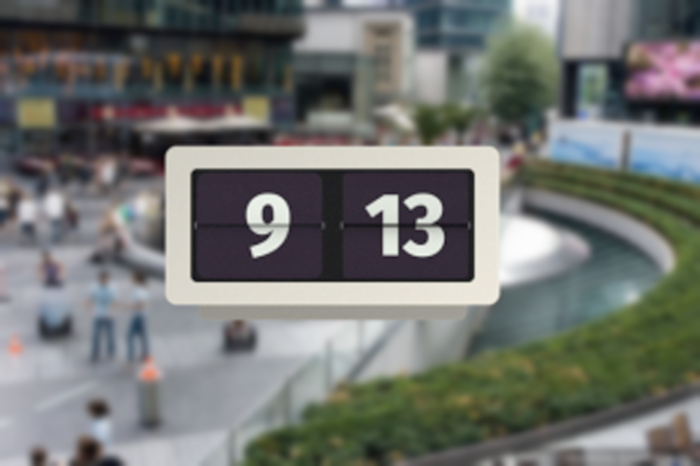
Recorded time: 9:13
